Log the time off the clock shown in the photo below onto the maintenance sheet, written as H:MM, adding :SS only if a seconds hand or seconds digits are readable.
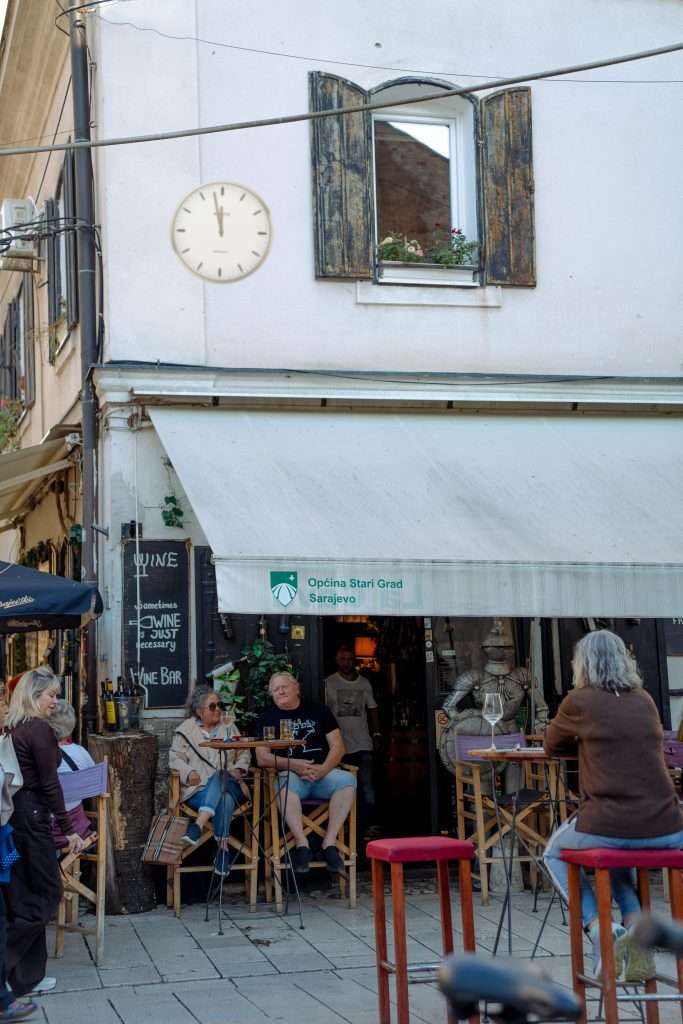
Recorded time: 11:58
